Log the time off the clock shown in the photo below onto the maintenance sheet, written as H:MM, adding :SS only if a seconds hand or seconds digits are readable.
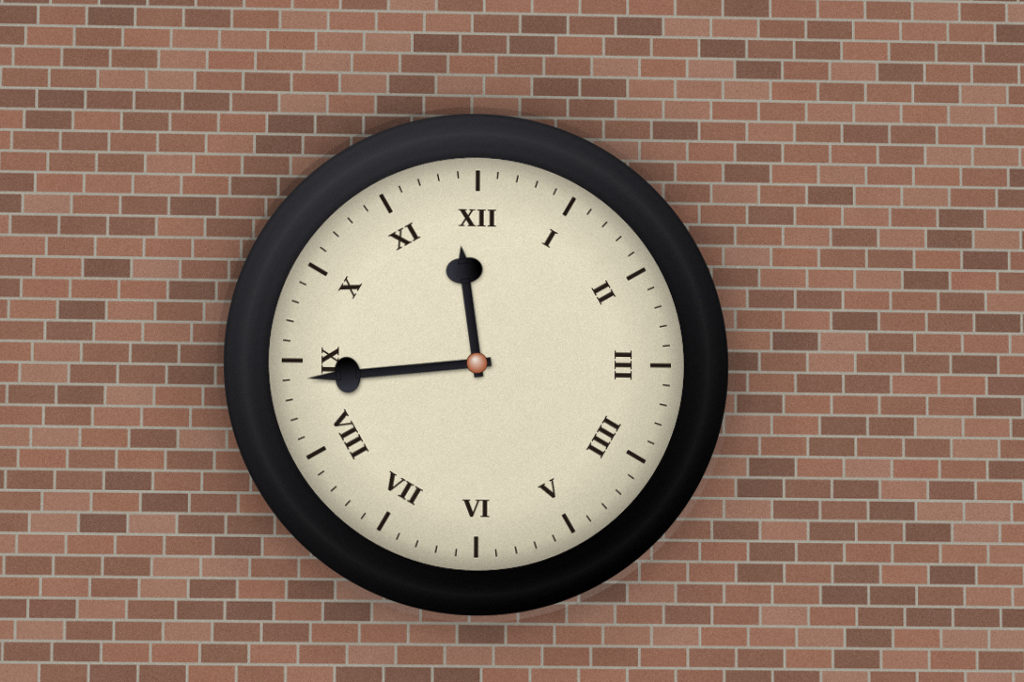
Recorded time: 11:44
